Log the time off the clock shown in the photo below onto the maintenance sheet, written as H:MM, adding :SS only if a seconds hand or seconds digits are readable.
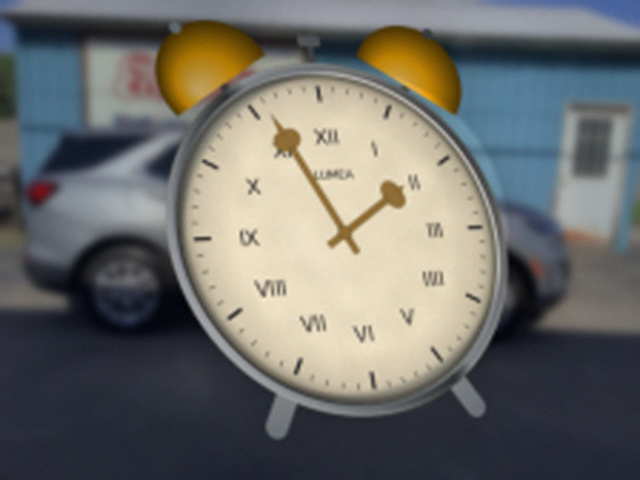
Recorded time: 1:56
